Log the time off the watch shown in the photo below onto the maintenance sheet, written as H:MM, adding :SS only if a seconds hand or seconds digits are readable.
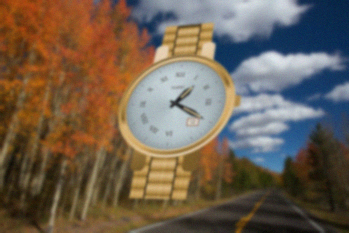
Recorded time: 1:20
